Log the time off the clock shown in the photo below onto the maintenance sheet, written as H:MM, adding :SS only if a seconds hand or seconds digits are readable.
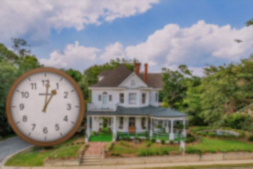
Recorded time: 1:01
